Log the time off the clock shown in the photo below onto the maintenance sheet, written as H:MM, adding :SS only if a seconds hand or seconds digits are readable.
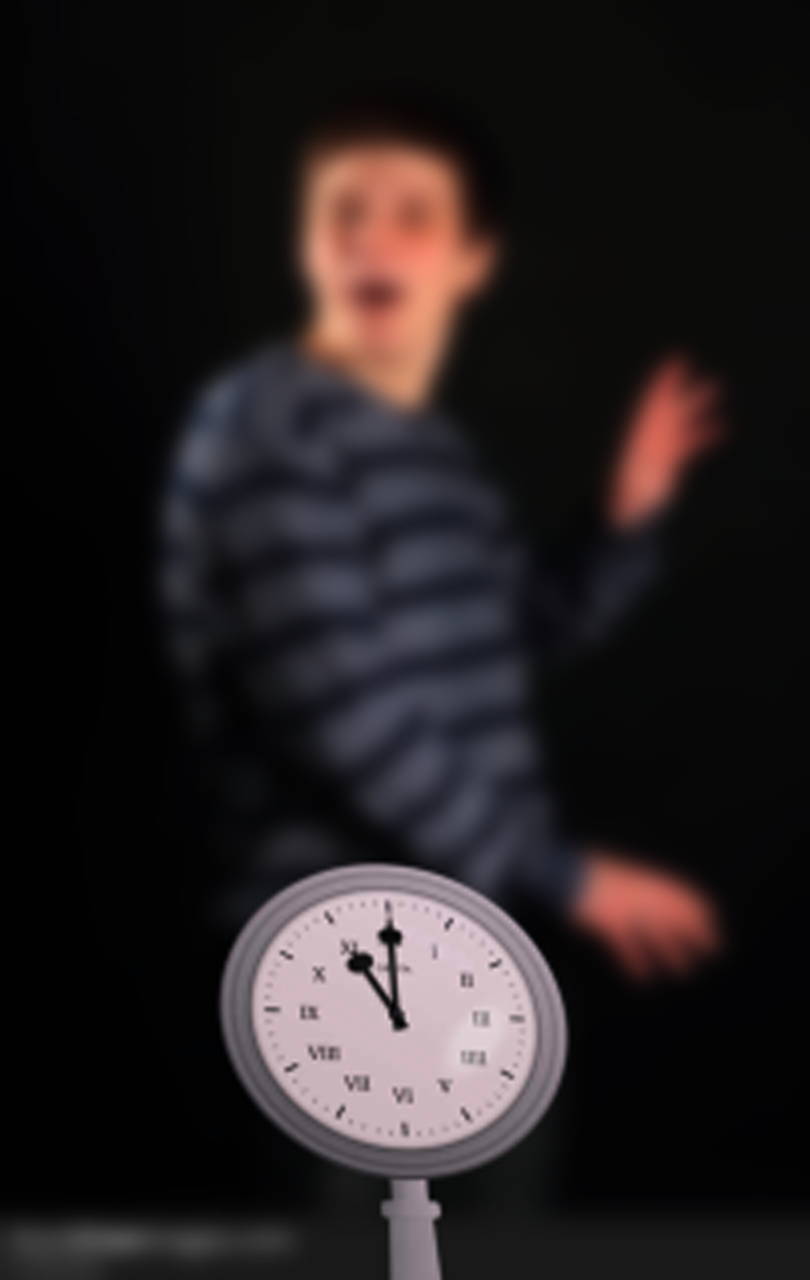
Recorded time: 11:00
